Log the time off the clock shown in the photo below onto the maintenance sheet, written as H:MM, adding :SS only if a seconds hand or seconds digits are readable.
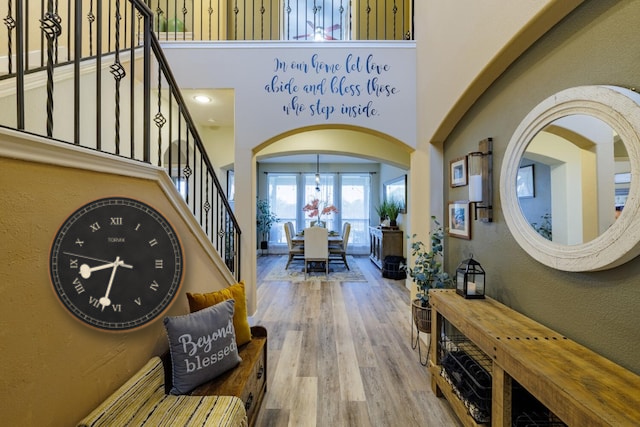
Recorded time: 8:32:47
